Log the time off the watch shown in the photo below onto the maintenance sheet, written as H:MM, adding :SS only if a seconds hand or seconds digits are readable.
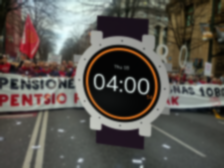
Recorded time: 4:00
